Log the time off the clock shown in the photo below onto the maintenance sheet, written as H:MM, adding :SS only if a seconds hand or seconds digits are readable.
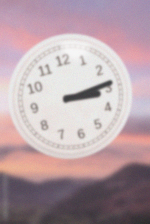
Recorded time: 3:14
